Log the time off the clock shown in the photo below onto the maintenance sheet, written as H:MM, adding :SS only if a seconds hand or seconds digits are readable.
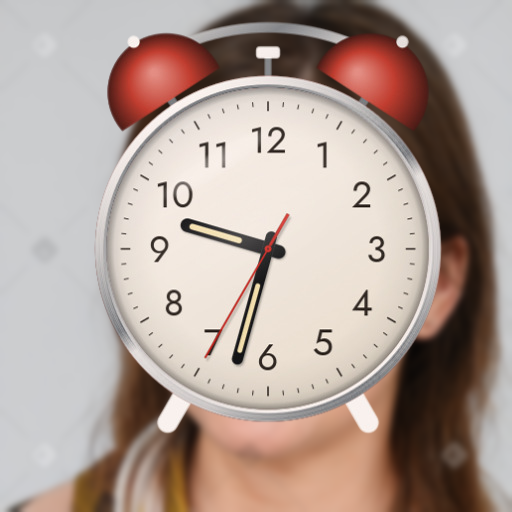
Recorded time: 9:32:35
